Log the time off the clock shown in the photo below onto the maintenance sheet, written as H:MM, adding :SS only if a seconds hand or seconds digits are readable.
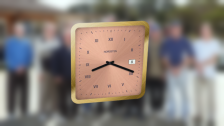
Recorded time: 8:19
